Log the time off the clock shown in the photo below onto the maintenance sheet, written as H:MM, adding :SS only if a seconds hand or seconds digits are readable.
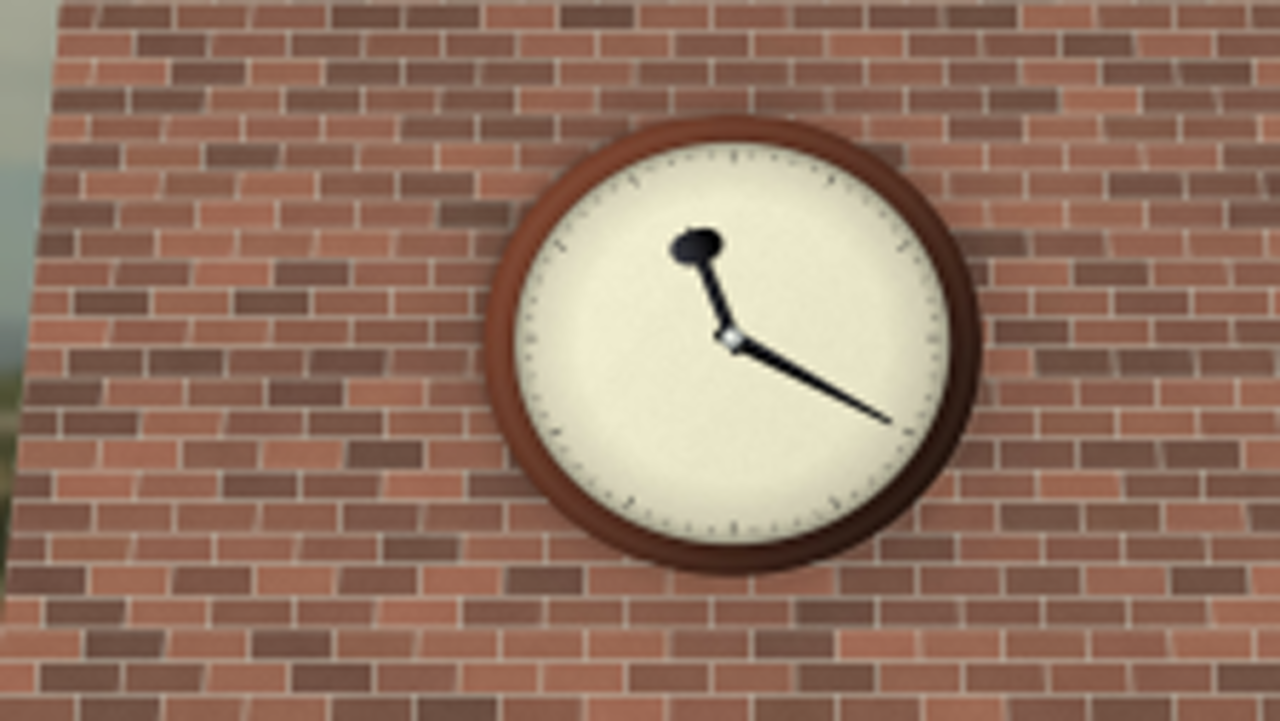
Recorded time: 11:20
